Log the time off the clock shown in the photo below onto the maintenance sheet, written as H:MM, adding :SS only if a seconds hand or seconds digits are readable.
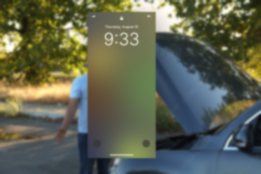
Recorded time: 9:33
